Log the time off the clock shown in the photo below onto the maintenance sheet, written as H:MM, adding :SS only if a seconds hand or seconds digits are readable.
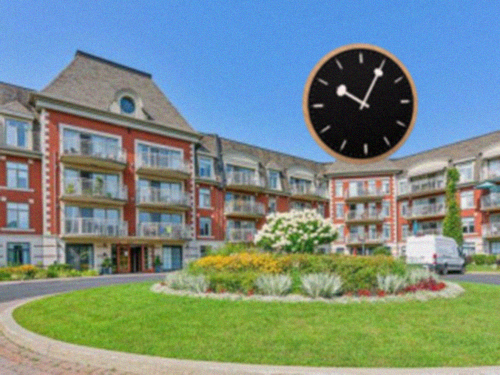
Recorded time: 10:05
